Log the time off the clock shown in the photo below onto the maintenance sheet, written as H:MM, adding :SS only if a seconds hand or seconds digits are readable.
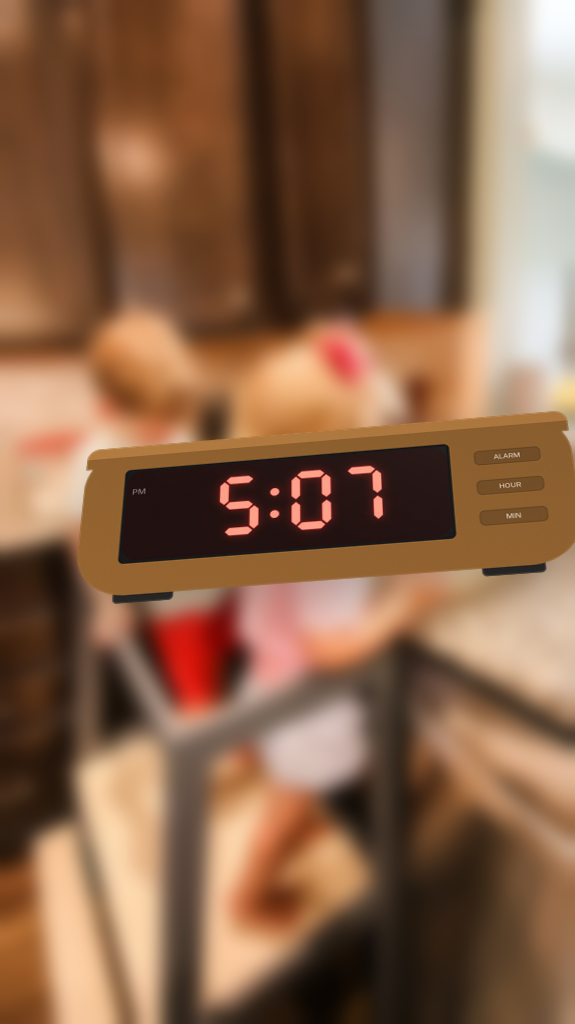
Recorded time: 5:07
